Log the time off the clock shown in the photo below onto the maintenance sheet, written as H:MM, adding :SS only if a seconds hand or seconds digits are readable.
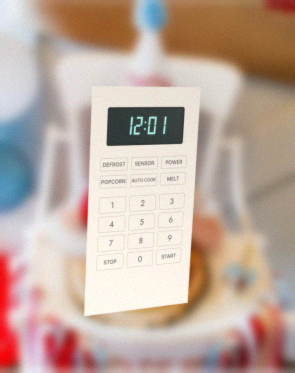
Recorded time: 12:01
